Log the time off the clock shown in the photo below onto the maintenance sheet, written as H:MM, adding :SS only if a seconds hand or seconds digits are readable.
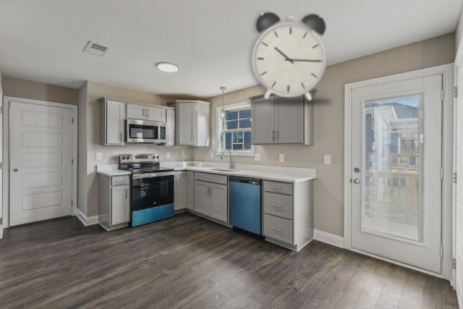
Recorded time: 10:15
